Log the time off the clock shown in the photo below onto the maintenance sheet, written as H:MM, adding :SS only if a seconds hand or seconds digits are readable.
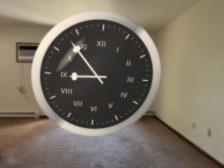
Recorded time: 8:53
